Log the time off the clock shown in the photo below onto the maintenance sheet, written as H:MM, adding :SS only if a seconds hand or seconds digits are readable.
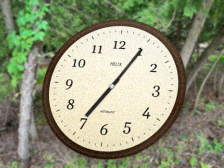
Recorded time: 7:05
